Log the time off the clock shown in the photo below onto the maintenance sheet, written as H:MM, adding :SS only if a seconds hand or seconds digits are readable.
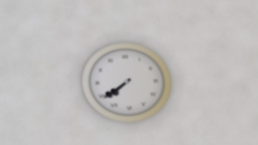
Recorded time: 7:39
